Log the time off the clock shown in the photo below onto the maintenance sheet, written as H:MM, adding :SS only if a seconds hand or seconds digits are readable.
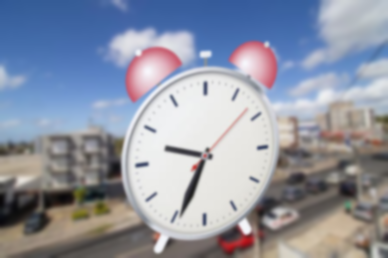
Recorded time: 9:34:08
